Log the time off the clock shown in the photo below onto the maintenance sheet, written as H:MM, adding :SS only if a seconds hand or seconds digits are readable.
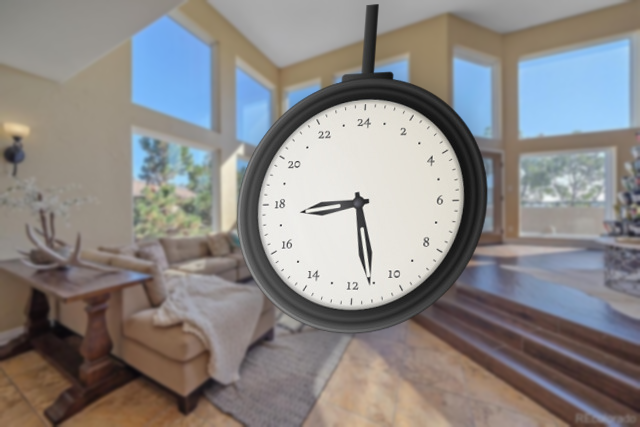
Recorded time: 17:28
